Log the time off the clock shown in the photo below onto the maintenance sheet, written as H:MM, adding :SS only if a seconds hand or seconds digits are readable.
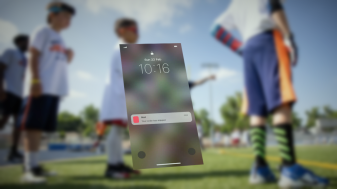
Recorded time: 10:16
